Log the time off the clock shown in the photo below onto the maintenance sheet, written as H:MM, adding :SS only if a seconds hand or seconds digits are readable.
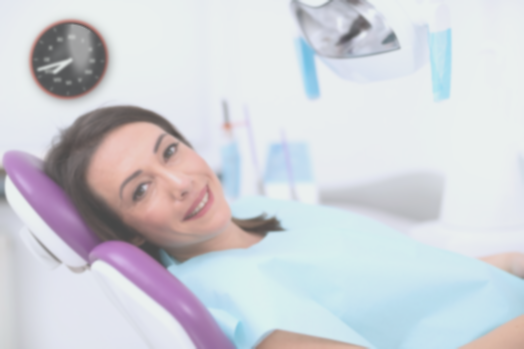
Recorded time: 7:42
